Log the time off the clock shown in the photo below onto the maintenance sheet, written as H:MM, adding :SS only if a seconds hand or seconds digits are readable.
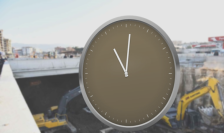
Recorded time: 11:01
